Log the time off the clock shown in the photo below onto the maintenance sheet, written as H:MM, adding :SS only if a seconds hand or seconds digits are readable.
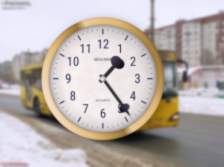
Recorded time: 1:24
